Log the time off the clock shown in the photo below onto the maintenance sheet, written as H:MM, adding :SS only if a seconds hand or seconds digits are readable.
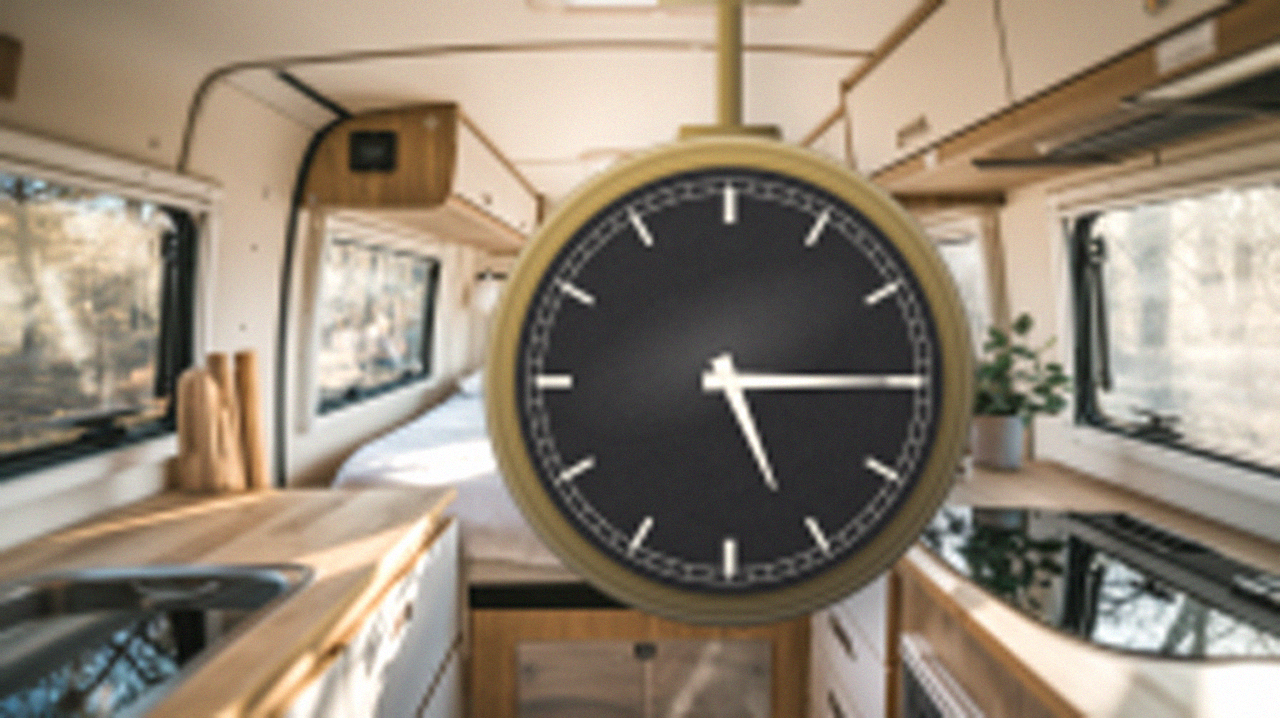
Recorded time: 5:15
